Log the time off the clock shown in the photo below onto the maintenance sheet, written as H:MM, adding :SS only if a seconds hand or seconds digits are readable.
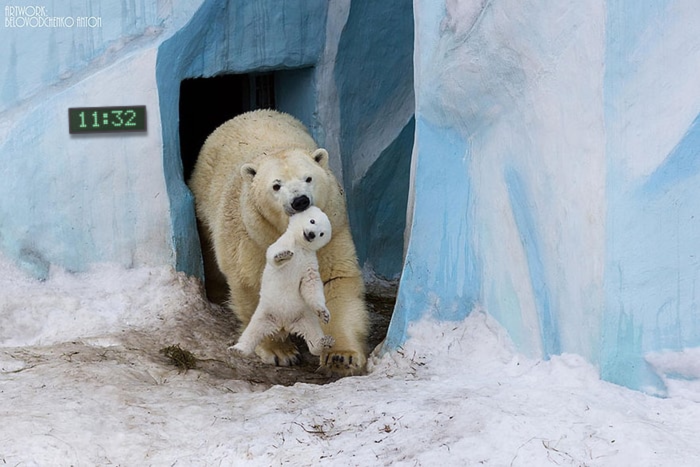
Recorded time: 11:32
